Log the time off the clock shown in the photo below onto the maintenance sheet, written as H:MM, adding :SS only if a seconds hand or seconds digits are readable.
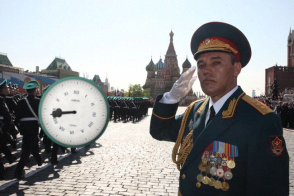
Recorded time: 8:43
